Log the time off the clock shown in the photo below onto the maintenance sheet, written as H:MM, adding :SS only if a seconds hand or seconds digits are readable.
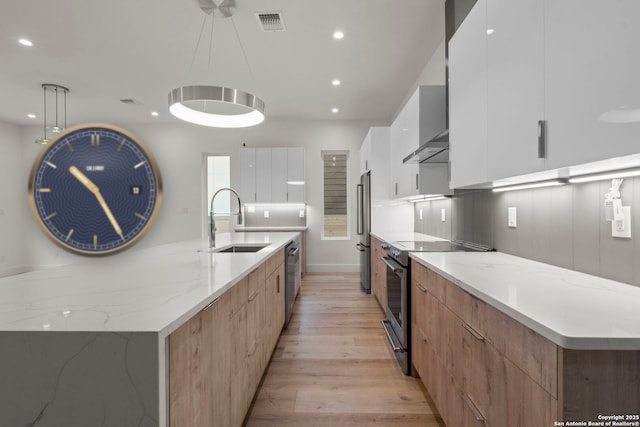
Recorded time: 10:25
